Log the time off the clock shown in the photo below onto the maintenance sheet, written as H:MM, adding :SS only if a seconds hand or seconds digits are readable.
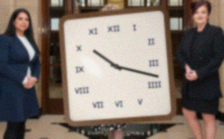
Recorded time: 10:18
